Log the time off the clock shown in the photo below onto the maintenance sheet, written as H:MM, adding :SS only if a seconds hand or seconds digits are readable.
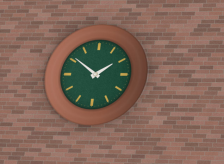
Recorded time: 1:51
